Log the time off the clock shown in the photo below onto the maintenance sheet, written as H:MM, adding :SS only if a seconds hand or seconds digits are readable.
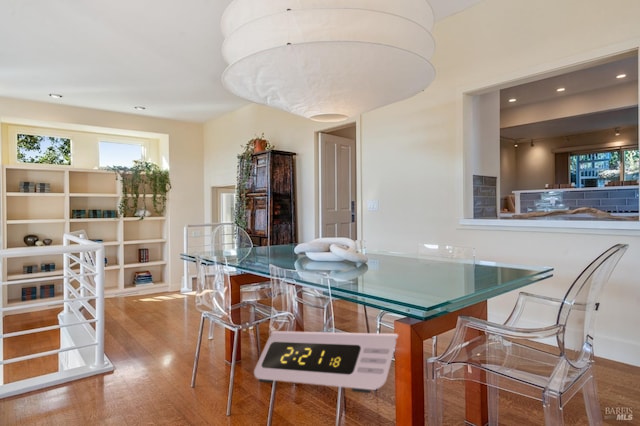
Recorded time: 2:21:18
